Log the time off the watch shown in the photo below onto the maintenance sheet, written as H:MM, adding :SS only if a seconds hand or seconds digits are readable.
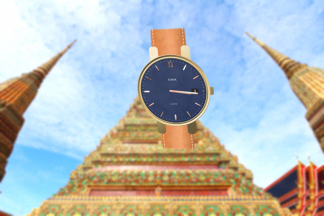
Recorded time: 3:16
